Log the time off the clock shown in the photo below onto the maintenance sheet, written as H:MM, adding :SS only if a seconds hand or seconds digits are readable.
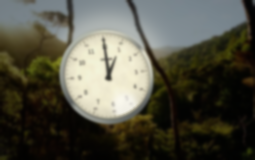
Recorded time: 1:00
